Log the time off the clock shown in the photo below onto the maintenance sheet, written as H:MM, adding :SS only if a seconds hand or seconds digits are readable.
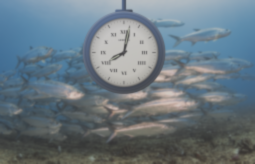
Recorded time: 8:02
